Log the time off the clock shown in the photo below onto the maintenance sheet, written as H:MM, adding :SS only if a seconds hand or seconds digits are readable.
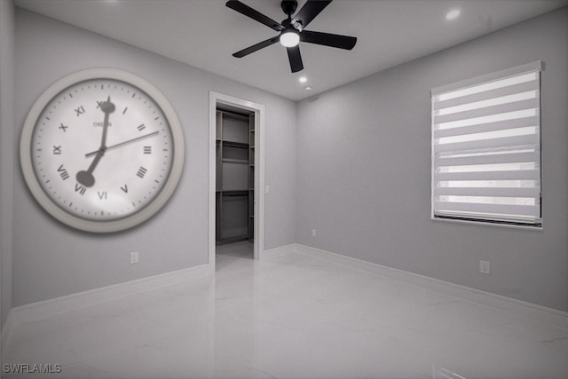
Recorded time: 7:01:12
